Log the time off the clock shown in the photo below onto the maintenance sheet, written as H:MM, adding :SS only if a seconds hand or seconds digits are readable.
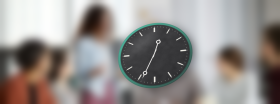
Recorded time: 12:34
